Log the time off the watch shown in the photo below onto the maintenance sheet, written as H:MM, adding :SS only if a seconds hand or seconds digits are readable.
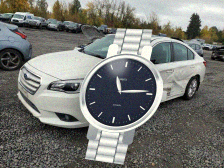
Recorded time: 11:14
